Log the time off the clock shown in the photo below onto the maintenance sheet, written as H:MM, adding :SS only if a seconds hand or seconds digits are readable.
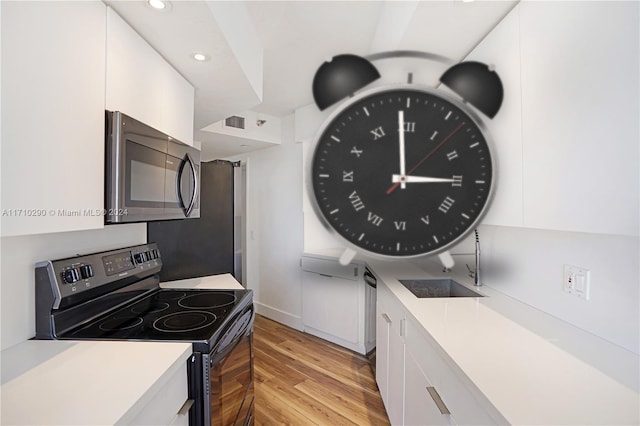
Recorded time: 2:59:07
